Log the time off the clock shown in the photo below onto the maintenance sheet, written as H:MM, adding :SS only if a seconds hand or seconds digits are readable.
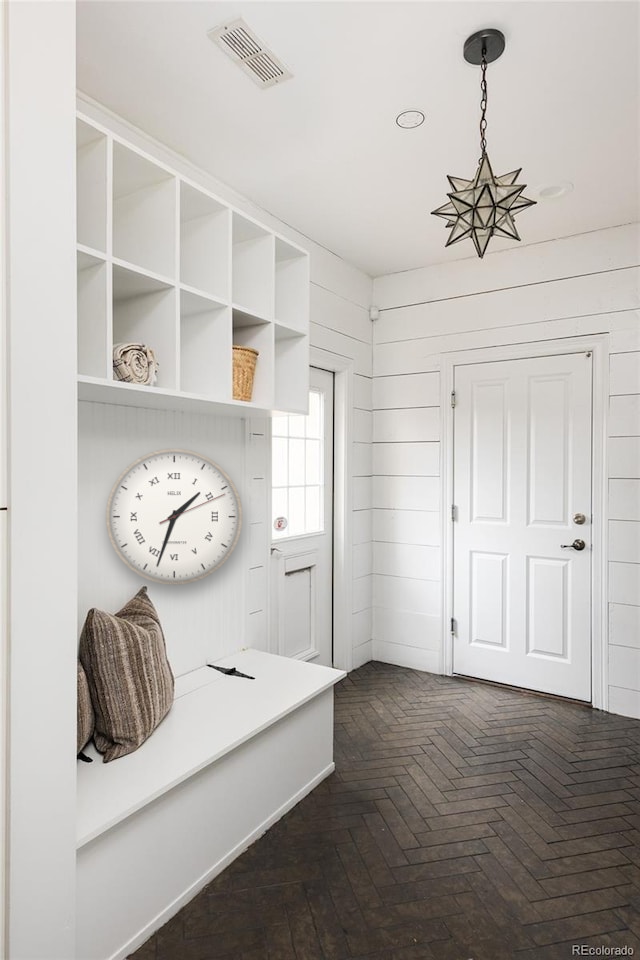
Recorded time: 1:33:11
